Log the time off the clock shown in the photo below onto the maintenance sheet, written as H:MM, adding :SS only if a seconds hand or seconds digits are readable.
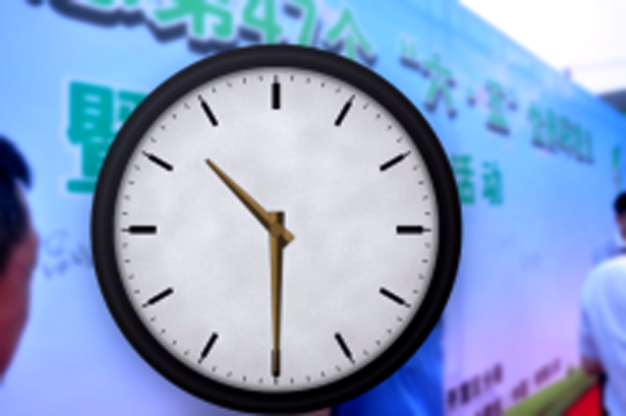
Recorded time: 10:30
